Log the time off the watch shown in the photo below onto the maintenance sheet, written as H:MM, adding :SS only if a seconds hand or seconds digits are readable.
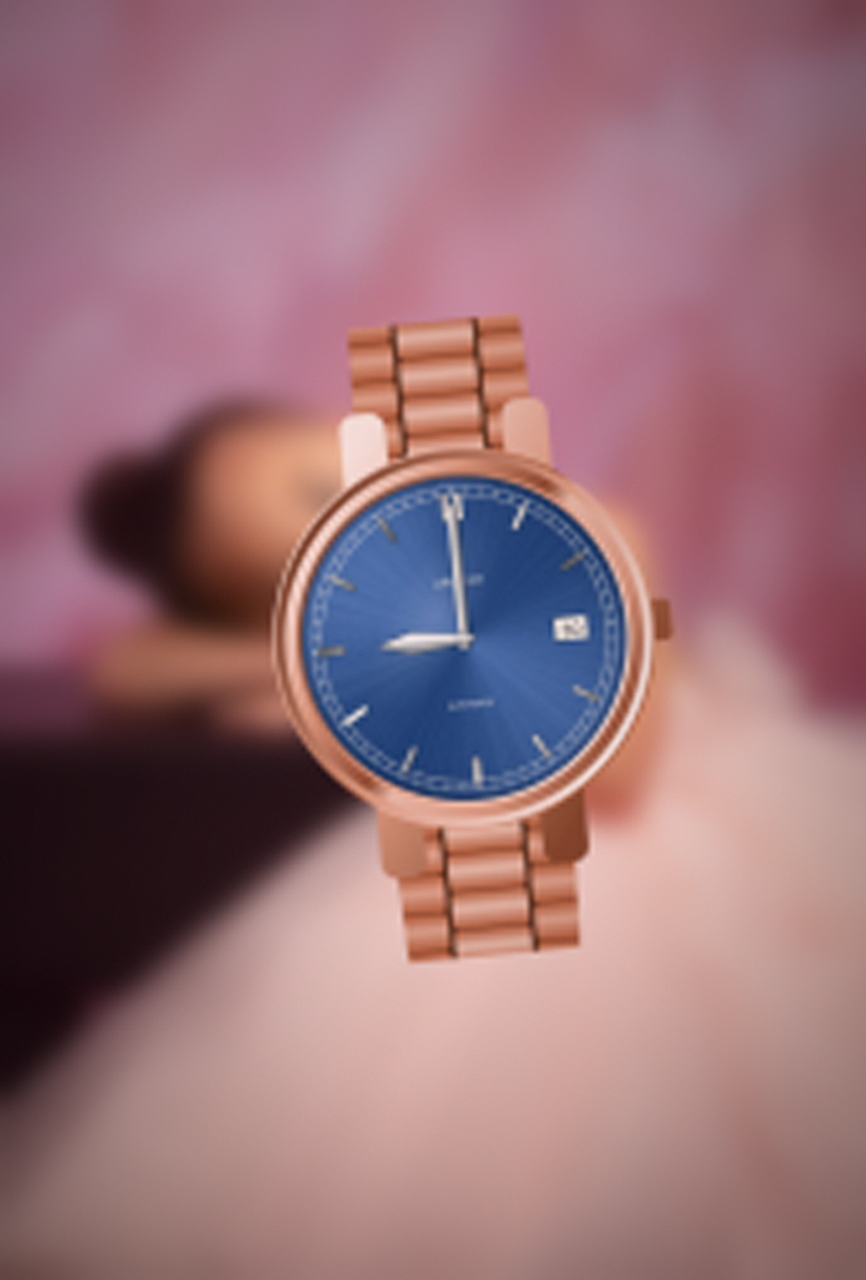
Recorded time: 9:00
